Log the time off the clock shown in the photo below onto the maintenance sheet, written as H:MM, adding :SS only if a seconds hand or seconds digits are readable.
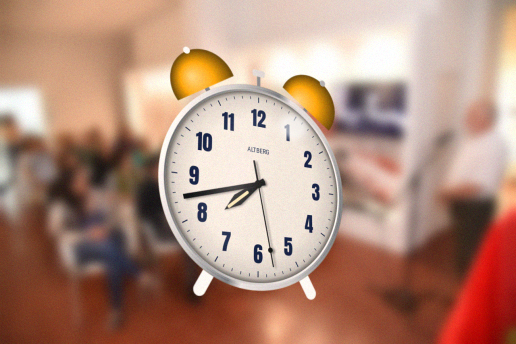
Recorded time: 7:42:28
